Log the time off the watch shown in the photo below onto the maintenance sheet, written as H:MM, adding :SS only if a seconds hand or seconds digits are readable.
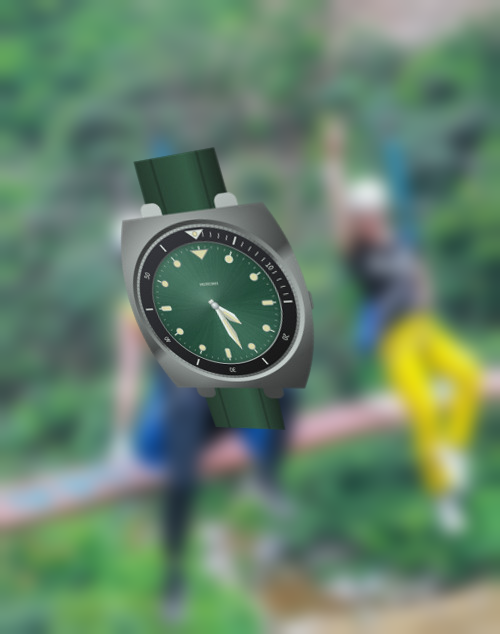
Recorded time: 4:27
